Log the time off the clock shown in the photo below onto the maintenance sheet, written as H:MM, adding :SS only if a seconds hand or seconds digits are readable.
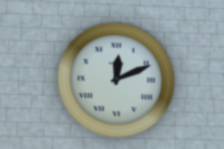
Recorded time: 12:11
